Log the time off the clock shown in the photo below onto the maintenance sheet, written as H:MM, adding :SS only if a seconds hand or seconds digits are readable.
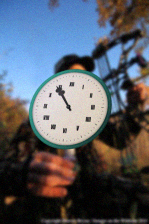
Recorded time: 10:54
